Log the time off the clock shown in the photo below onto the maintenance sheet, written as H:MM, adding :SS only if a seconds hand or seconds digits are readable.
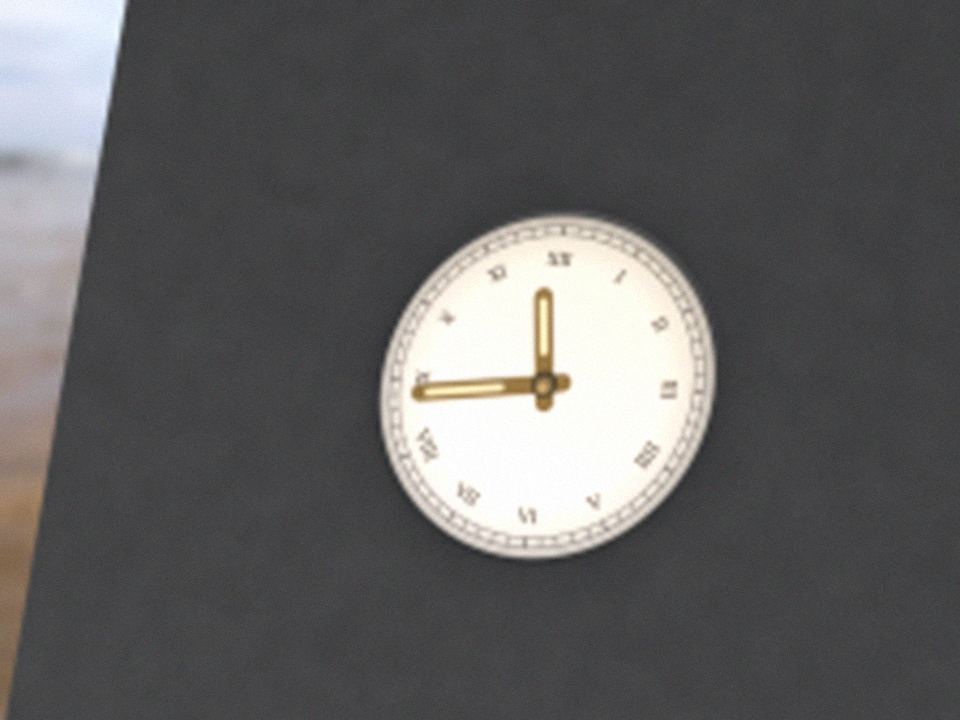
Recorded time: 11:44
